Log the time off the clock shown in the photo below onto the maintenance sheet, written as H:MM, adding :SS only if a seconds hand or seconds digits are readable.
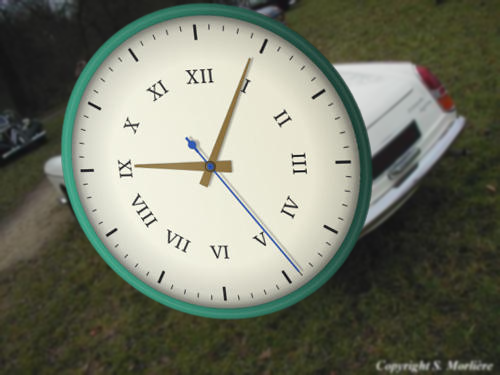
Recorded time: 9:04:24
